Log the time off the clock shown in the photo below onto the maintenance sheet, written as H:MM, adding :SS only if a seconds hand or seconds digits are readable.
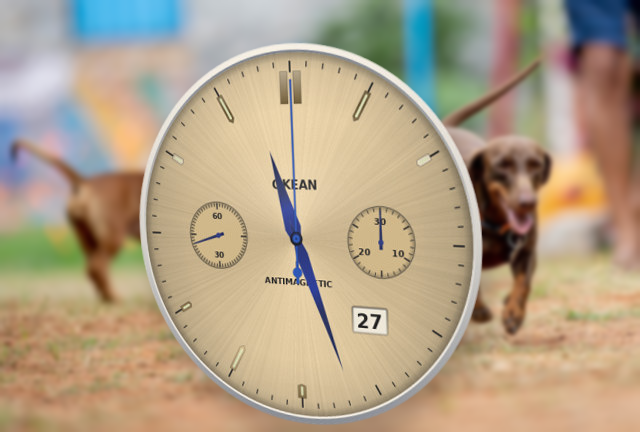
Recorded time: 11:26:42
